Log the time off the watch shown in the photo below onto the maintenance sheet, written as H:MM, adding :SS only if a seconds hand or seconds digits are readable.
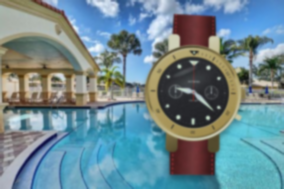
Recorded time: 9:22
